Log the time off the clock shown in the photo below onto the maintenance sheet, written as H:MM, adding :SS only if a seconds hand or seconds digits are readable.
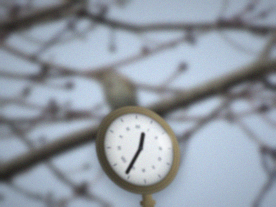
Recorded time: 12:36
